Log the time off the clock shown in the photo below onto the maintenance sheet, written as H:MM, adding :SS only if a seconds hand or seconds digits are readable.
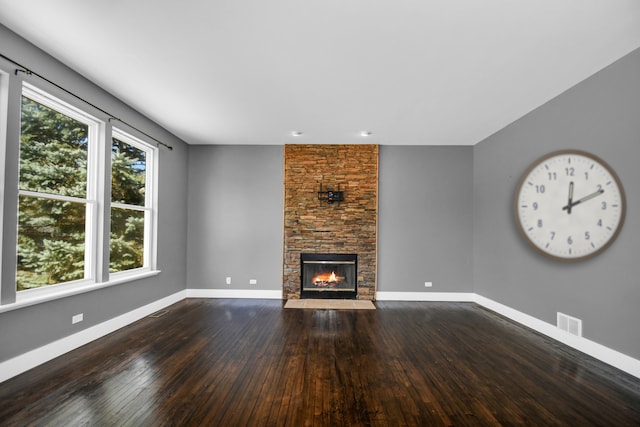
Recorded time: 12:11
